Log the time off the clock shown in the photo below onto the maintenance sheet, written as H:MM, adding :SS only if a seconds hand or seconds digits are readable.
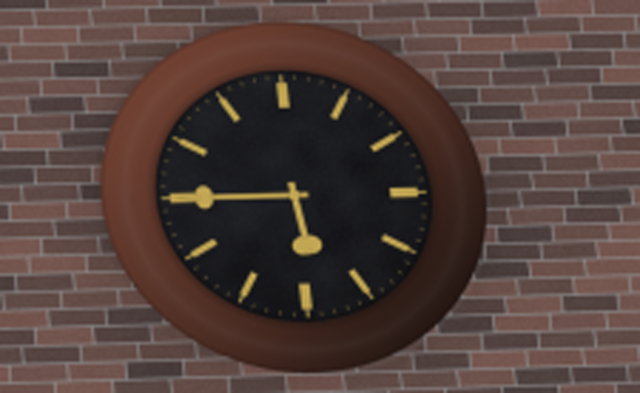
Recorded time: 5:45
